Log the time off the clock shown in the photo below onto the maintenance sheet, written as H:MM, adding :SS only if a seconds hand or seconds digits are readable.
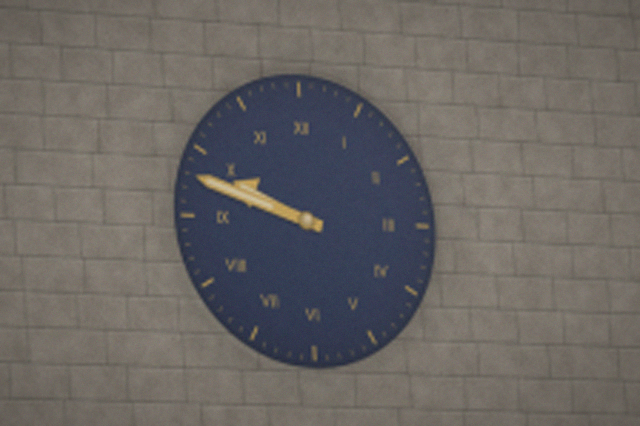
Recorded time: 9:48
